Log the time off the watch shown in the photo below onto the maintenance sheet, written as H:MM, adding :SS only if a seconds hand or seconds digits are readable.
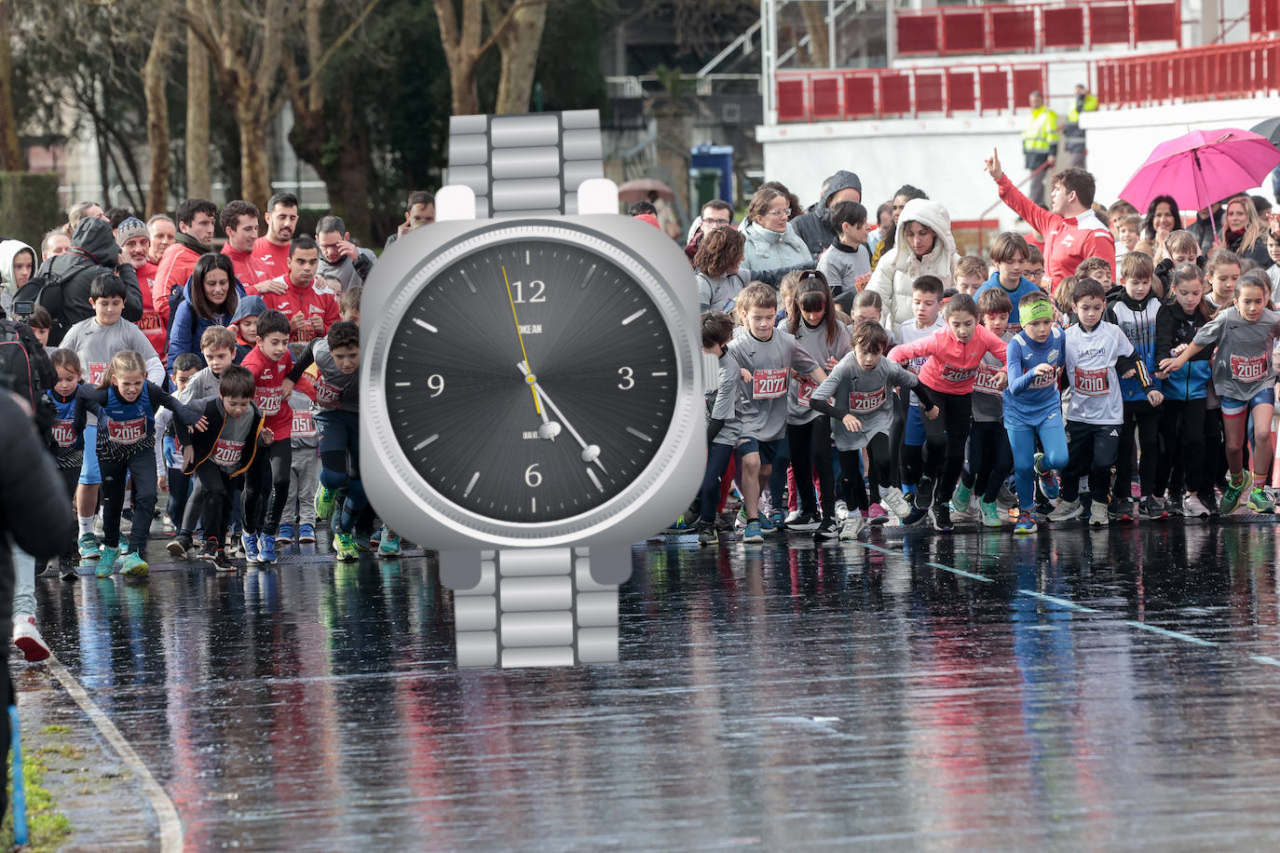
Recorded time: 5:23:58
